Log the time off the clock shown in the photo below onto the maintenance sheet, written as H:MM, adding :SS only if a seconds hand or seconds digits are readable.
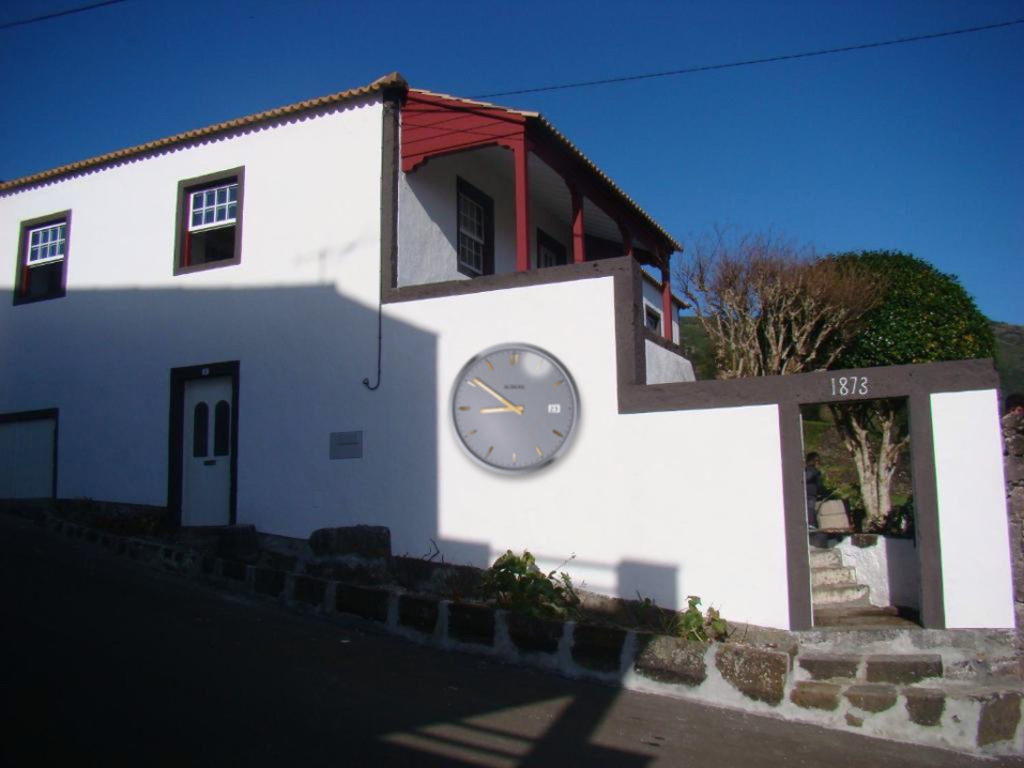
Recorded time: 8:51
